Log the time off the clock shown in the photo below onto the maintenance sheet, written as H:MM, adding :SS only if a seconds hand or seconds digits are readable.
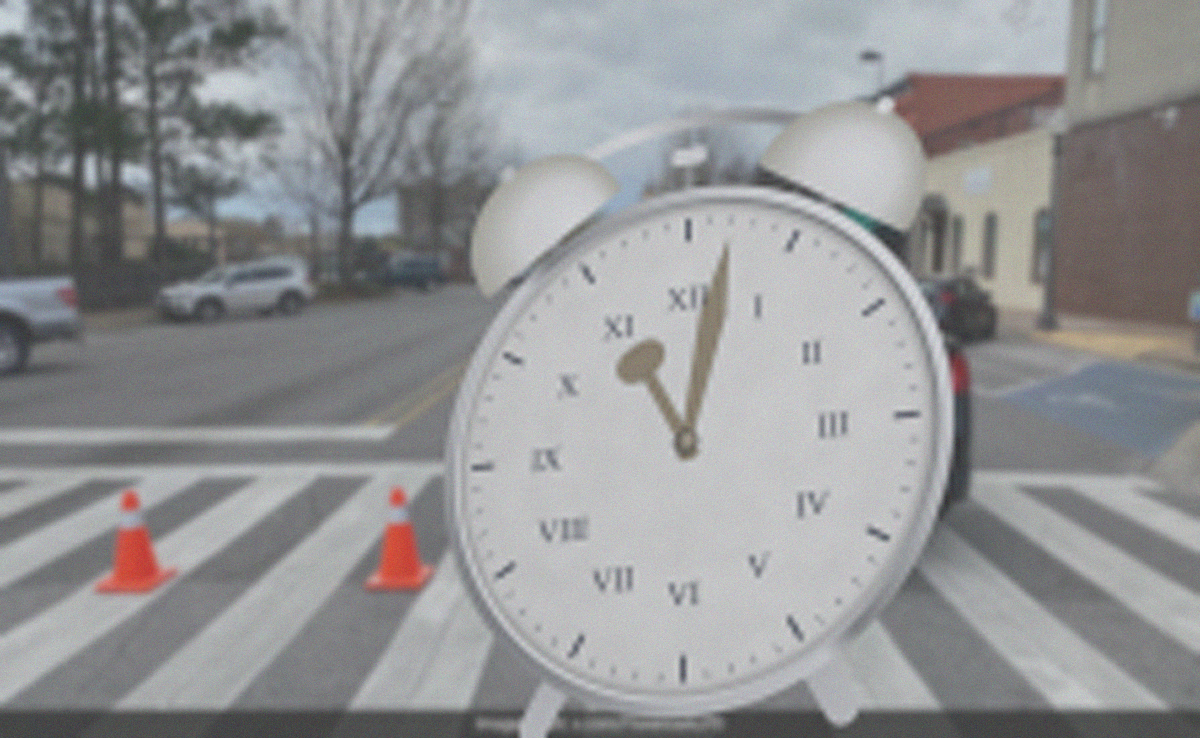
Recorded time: 11:02
